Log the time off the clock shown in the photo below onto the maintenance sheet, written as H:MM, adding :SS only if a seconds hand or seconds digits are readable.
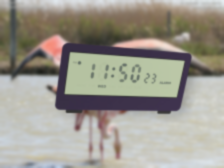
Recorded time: 11:50:23
